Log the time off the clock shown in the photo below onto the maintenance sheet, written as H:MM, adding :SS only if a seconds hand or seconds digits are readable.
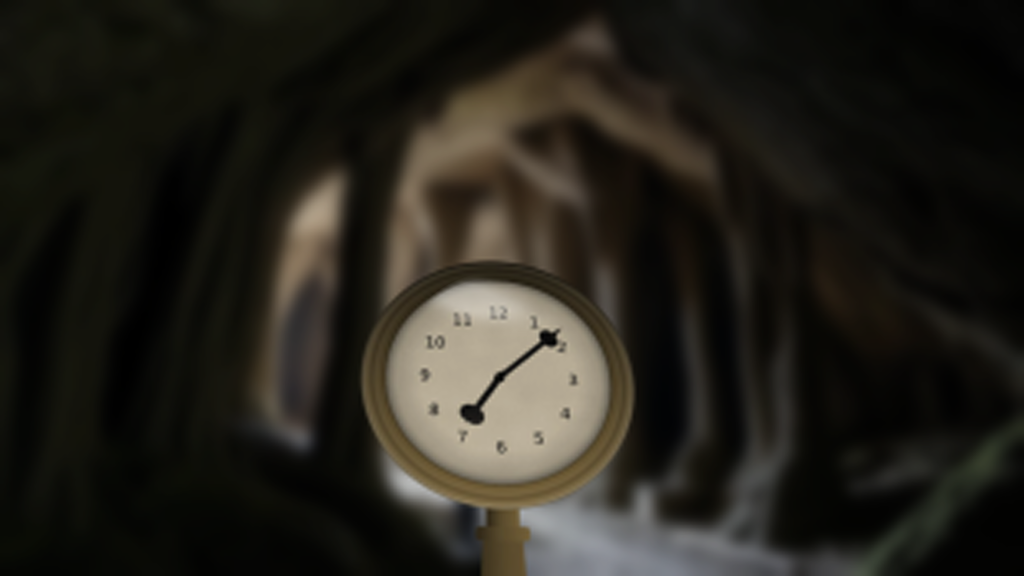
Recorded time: 7:08
